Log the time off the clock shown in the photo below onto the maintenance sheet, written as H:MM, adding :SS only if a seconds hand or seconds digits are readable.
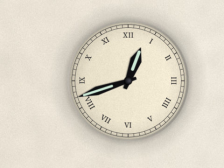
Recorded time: 12:42
